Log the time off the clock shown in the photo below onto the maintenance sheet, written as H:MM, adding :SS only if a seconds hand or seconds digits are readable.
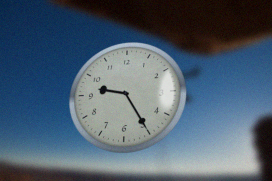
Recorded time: 9:25
